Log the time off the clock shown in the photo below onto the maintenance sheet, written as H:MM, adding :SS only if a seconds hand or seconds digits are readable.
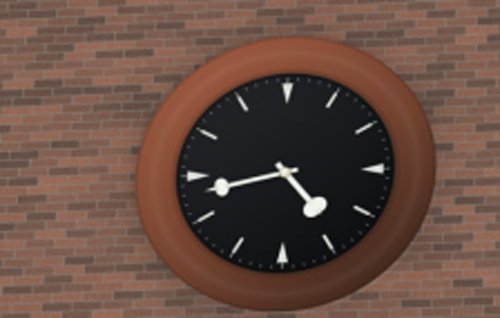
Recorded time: 4:43
